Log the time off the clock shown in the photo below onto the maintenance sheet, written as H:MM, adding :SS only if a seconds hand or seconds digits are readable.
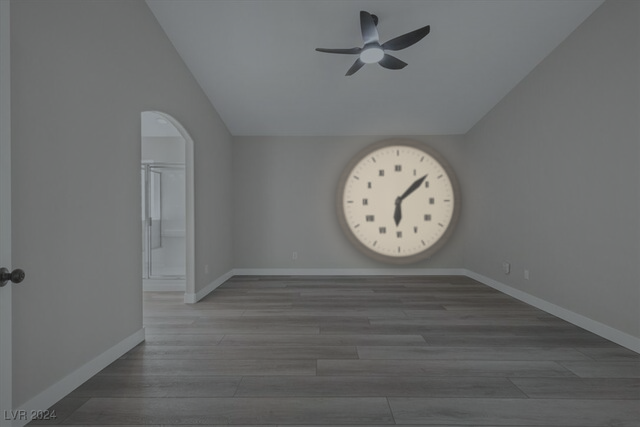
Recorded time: 6:08
